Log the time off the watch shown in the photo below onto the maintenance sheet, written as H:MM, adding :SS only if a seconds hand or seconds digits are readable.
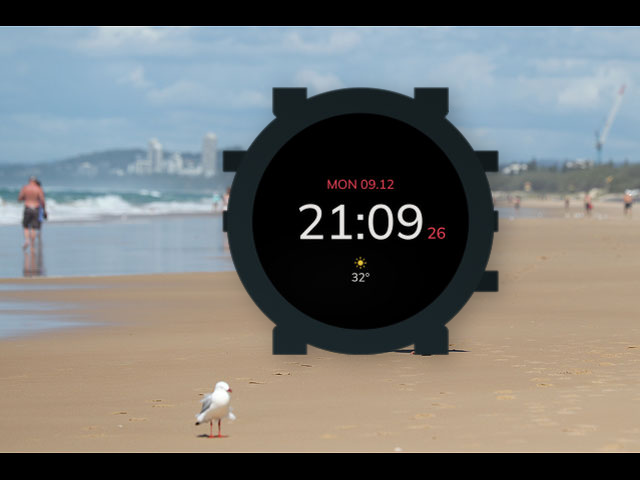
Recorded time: 21:09:26
